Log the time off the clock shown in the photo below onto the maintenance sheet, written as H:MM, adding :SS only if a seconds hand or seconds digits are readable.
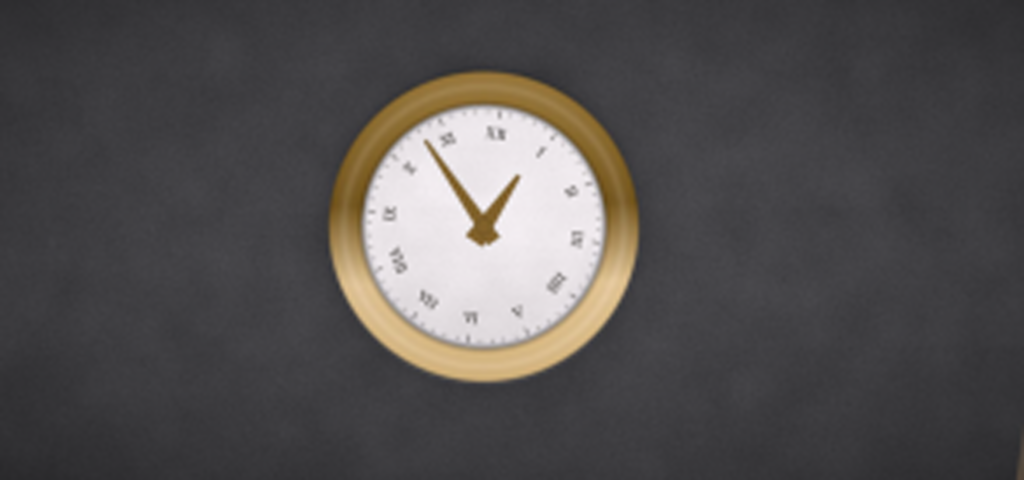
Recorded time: 12:53
